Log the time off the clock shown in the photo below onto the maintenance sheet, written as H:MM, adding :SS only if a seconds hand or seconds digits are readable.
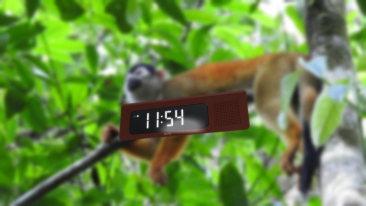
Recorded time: 11:54
